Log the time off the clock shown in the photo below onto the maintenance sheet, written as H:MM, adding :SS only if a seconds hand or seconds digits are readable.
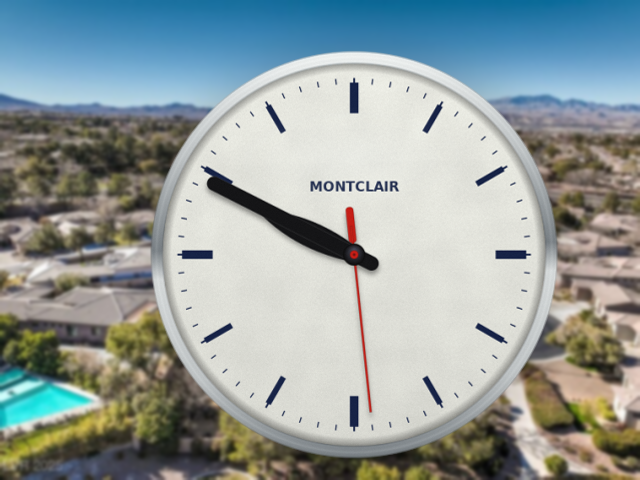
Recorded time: 9:49:29
